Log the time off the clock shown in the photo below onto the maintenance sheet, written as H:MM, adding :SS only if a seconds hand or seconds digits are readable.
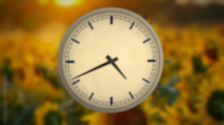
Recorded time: 4:41
